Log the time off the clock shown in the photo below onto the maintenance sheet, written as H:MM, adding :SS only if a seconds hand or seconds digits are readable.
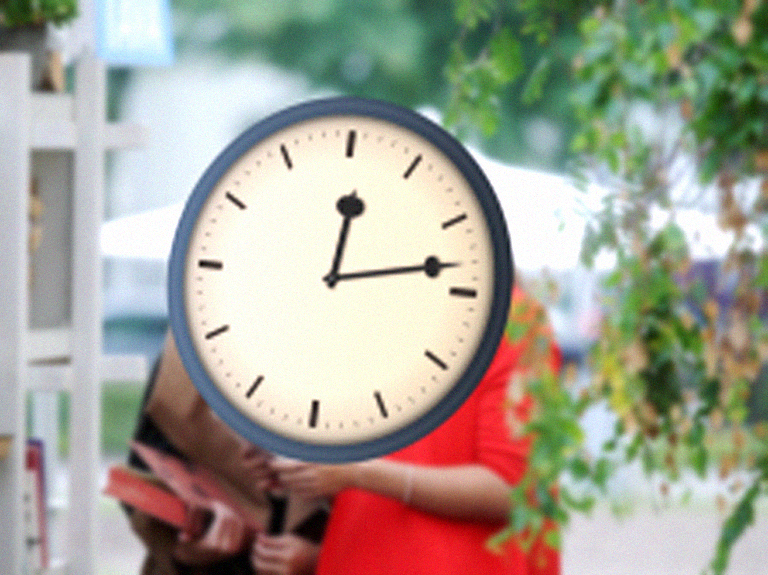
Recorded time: 12:13
